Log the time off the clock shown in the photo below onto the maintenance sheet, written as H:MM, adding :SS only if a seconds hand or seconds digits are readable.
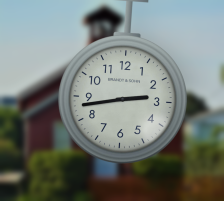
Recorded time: 2:43
